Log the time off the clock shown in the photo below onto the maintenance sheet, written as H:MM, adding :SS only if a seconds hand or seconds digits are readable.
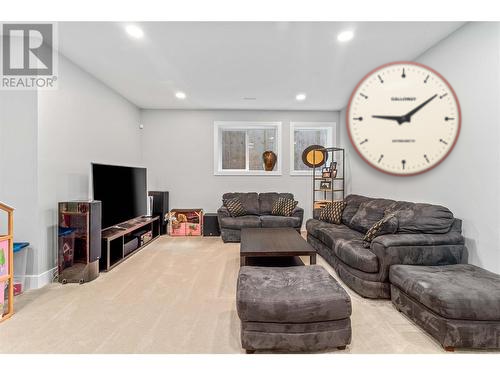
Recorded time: 9:09
